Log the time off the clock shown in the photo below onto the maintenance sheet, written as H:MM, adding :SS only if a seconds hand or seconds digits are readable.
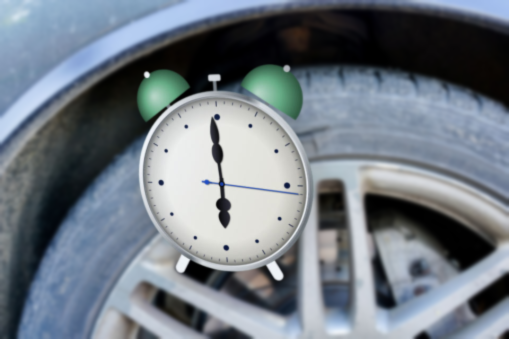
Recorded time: 5:59:16
